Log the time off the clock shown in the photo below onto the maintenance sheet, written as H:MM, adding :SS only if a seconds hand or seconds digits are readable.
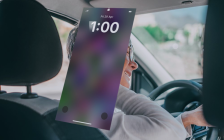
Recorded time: 1:00
